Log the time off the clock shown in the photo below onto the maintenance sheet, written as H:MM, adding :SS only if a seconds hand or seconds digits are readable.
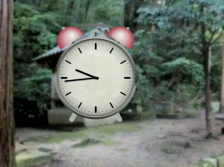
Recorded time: 9:44
